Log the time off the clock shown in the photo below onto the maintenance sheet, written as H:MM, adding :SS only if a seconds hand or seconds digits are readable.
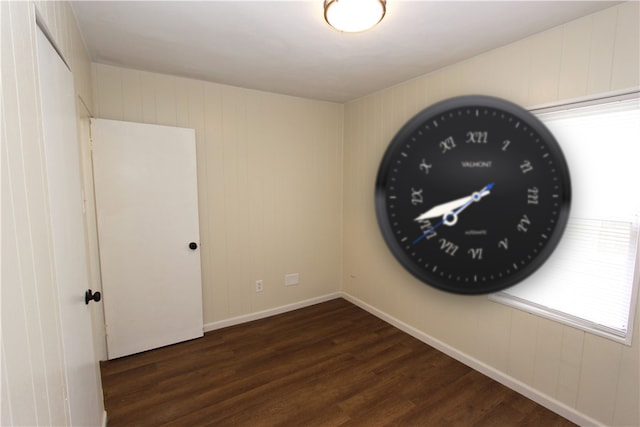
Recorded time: 7:41:39
